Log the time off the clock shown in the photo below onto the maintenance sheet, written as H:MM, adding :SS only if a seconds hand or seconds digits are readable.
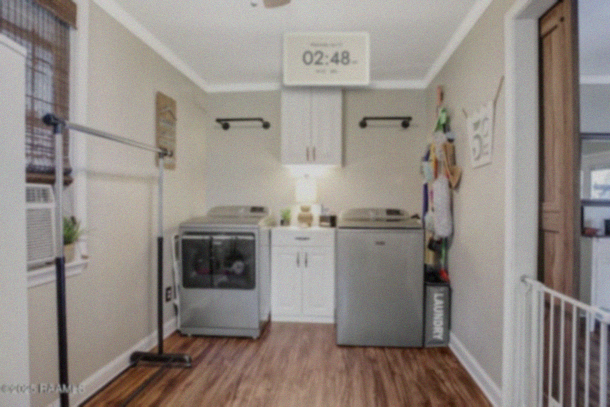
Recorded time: 2:48
